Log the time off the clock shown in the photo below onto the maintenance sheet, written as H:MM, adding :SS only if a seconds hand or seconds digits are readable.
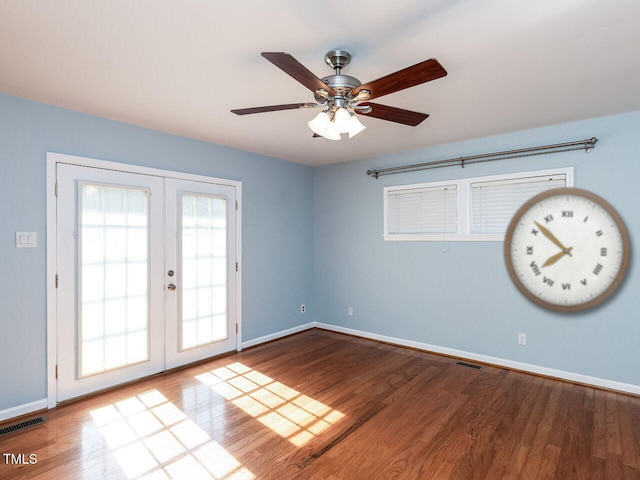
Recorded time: 7:52
